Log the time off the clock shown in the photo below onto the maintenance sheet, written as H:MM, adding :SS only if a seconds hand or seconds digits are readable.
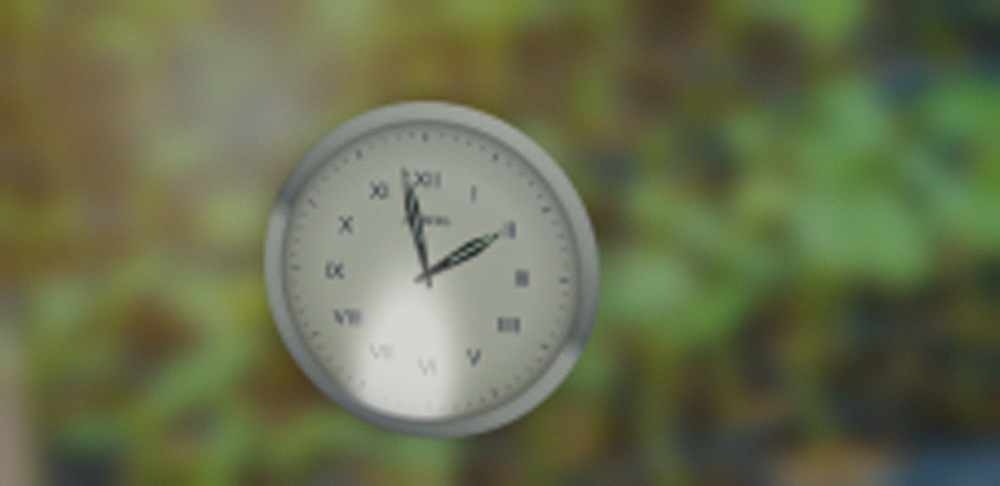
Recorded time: 1:58
